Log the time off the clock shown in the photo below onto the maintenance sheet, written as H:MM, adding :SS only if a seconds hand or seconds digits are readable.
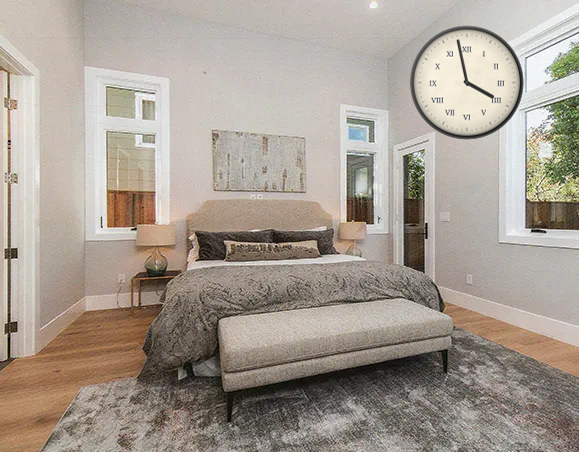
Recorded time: 3:58
